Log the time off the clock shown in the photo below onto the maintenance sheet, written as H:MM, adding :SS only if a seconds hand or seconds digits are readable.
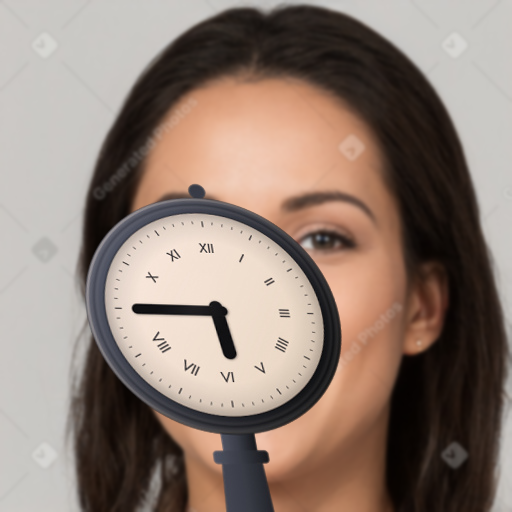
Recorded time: 5:45
